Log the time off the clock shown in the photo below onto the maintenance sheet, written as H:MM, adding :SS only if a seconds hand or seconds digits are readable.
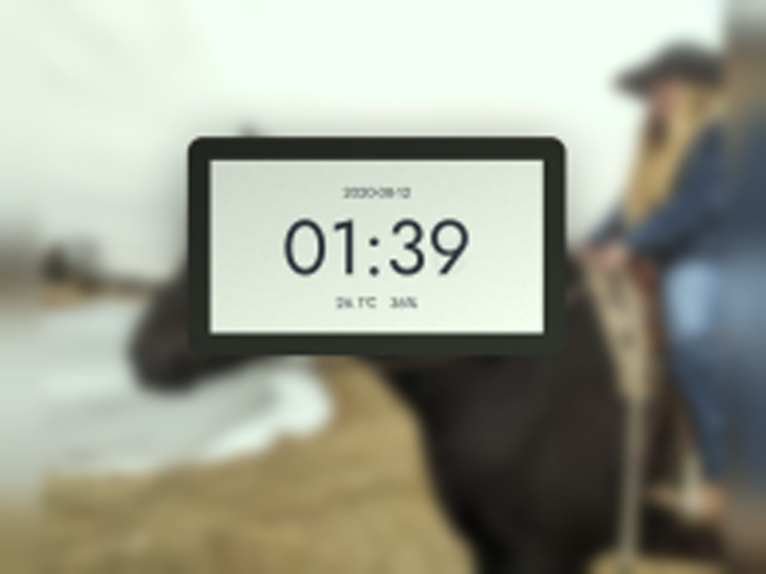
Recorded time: 1:39
